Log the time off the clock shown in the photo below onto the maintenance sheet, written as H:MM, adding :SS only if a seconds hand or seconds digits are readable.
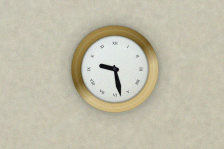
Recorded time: 9:28
